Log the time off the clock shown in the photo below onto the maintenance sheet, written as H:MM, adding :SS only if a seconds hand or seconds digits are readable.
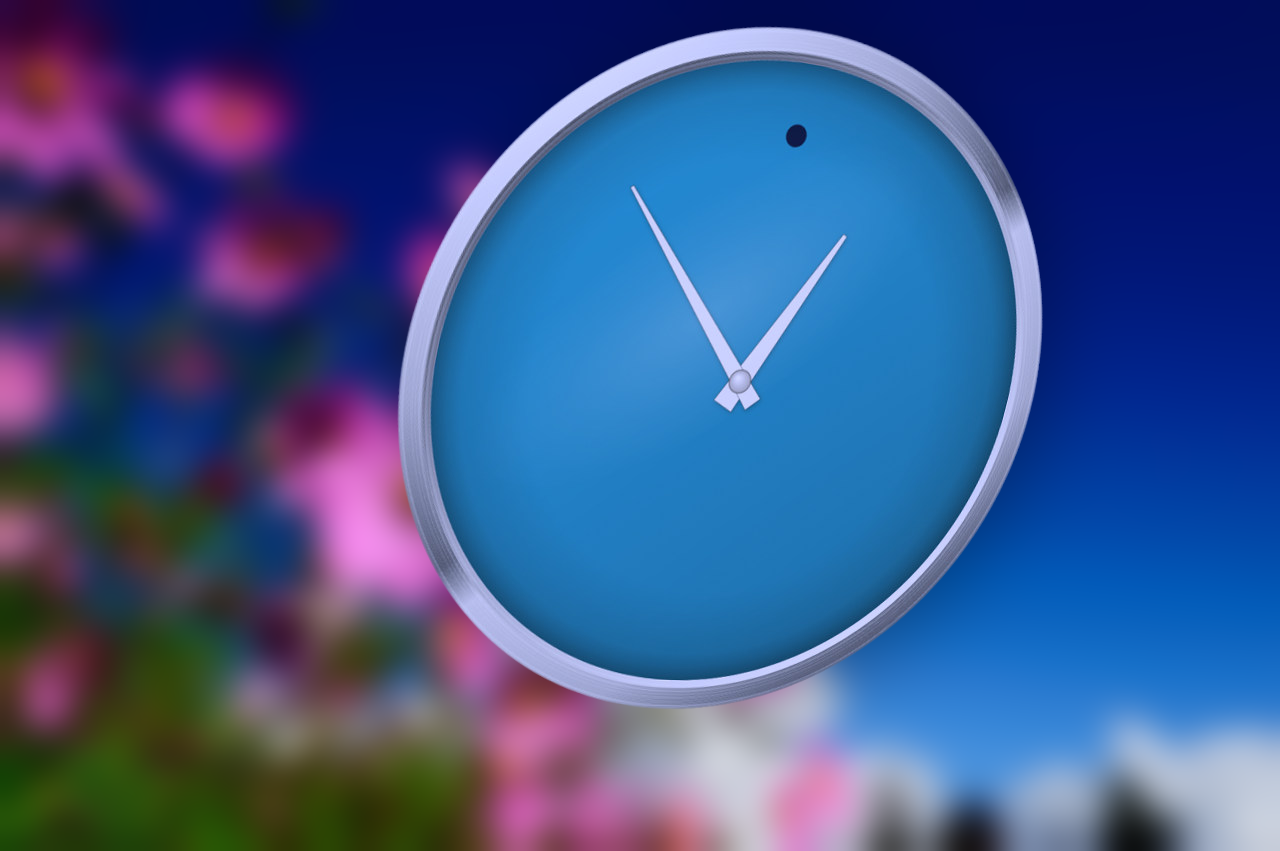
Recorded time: 12:53
